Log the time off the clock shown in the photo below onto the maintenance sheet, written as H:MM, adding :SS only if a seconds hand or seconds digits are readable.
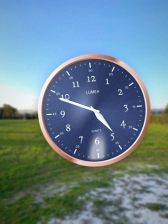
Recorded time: 4:49
